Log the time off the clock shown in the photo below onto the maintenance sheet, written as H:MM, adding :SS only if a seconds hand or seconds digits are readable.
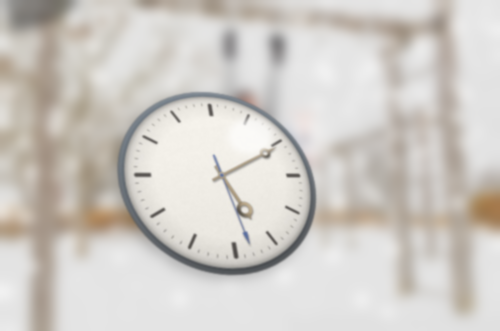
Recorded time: 5:10:28
